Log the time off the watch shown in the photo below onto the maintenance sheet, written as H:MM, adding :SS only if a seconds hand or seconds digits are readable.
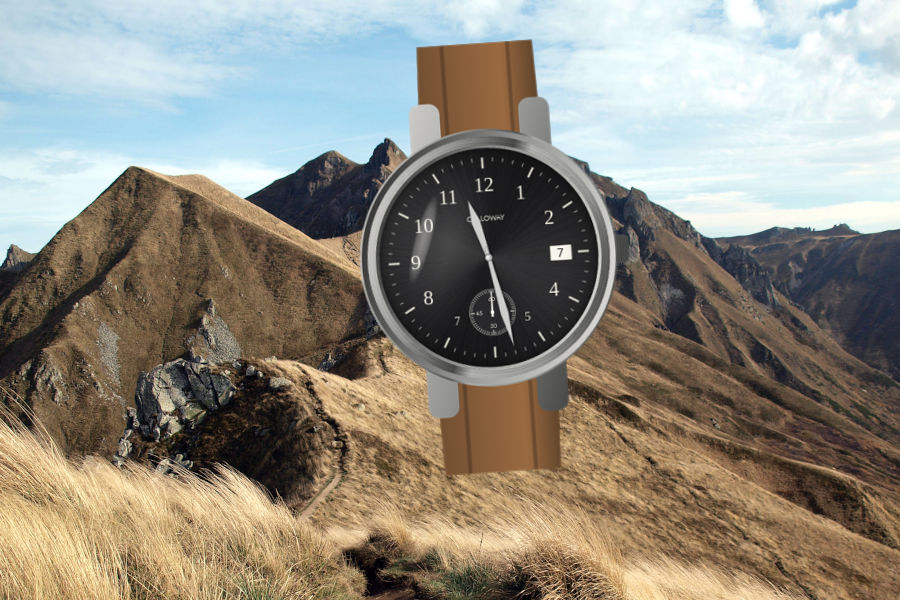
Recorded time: 11:28
